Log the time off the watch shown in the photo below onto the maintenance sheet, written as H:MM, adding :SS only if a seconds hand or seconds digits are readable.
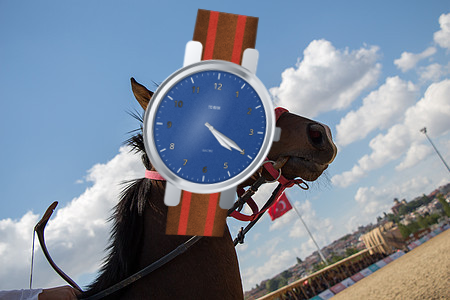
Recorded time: 4:20
